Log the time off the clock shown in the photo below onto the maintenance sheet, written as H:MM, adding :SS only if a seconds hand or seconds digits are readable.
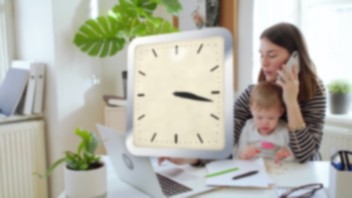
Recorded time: 3:17
